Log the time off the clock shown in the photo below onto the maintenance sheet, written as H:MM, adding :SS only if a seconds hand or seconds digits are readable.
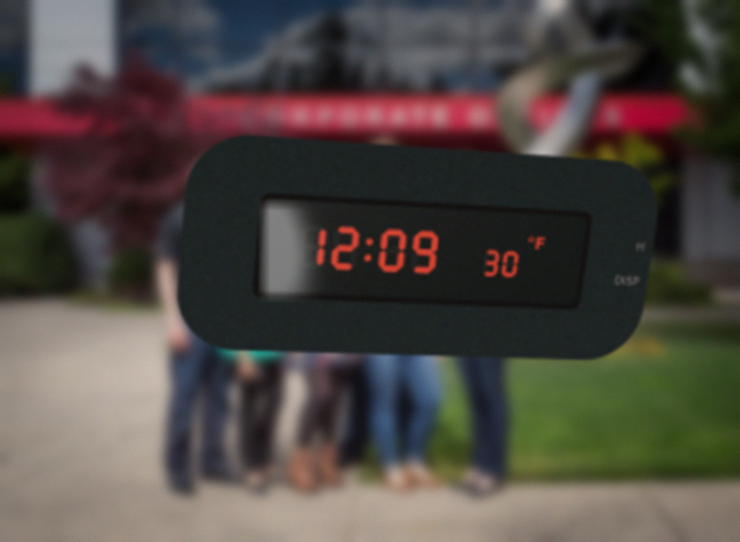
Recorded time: 12:09
